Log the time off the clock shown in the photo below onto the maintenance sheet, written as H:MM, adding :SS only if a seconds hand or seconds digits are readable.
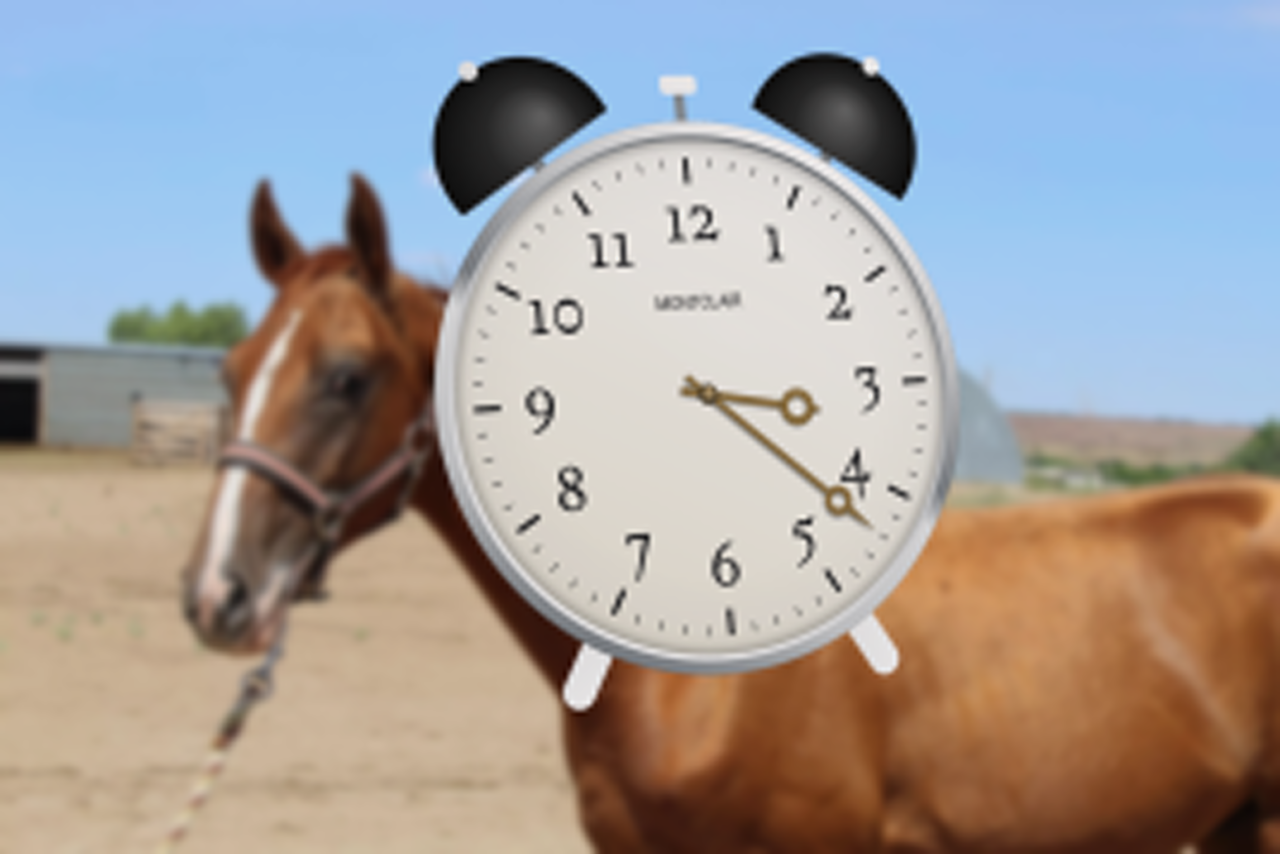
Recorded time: 3:22
